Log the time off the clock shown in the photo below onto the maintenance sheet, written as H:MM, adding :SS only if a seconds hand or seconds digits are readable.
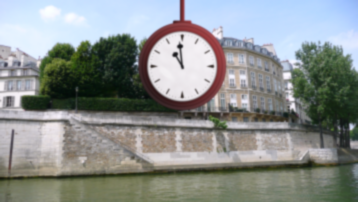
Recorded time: 10:59
